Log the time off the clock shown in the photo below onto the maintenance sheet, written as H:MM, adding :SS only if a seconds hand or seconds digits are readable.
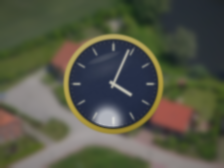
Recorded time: 4:04
